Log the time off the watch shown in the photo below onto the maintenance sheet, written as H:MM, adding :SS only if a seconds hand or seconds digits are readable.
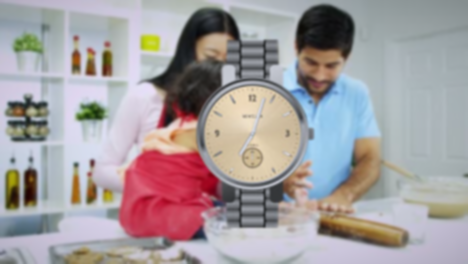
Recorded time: 7:03
